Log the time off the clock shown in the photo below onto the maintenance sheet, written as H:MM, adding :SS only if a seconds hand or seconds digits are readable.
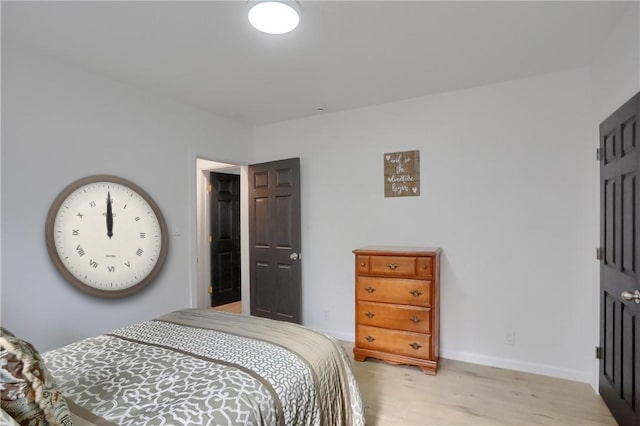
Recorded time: 12:00
